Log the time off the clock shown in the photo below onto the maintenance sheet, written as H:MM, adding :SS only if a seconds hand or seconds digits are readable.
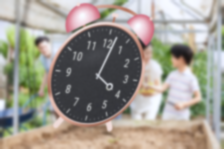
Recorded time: 4:02
